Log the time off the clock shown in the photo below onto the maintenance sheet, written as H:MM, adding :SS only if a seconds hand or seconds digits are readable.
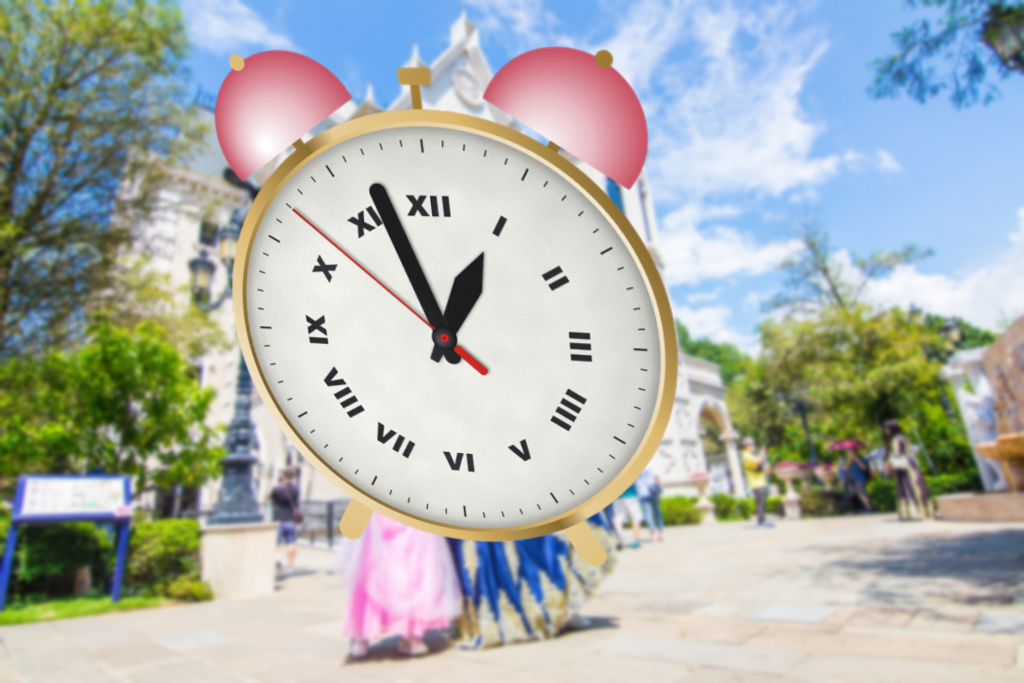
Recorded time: 12:56:52
